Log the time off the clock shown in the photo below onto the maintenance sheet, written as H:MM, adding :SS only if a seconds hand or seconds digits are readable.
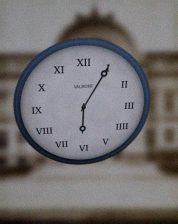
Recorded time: 6:05
